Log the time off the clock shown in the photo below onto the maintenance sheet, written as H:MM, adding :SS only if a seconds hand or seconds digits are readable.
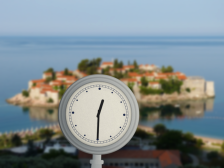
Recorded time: 12:30
